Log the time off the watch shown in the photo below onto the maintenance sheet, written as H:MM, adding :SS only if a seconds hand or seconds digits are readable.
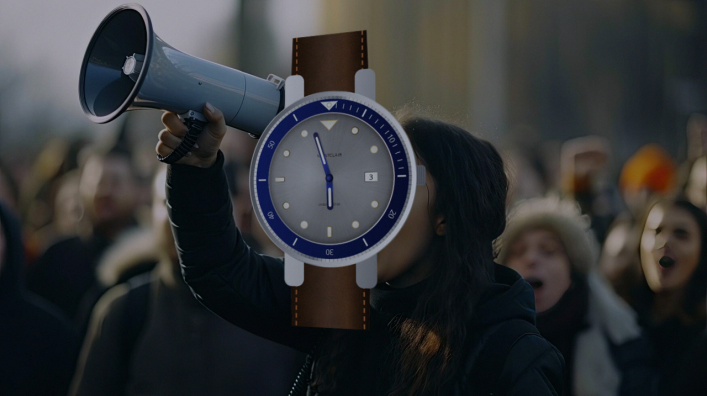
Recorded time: 5:57
